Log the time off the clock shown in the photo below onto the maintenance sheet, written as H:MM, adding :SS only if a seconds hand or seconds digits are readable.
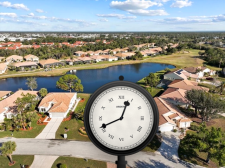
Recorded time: 12:41
